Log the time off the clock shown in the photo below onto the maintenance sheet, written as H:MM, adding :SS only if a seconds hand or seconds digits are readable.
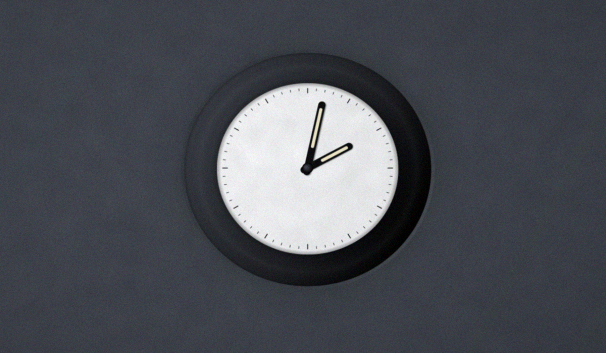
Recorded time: 2:02
